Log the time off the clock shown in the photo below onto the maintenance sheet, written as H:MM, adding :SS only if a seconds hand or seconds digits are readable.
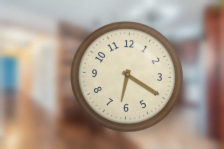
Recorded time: 6:20
